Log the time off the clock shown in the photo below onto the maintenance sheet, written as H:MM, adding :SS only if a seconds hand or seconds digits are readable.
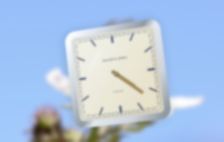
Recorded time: 4:22
